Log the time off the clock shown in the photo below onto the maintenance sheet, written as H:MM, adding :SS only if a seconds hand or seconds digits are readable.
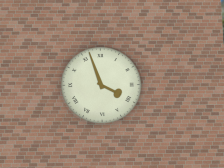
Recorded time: 3:57
